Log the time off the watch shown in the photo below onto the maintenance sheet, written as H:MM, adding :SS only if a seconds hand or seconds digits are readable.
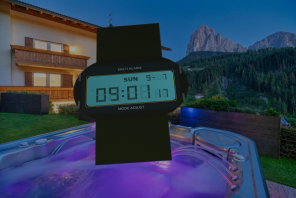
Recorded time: 9:01:17
